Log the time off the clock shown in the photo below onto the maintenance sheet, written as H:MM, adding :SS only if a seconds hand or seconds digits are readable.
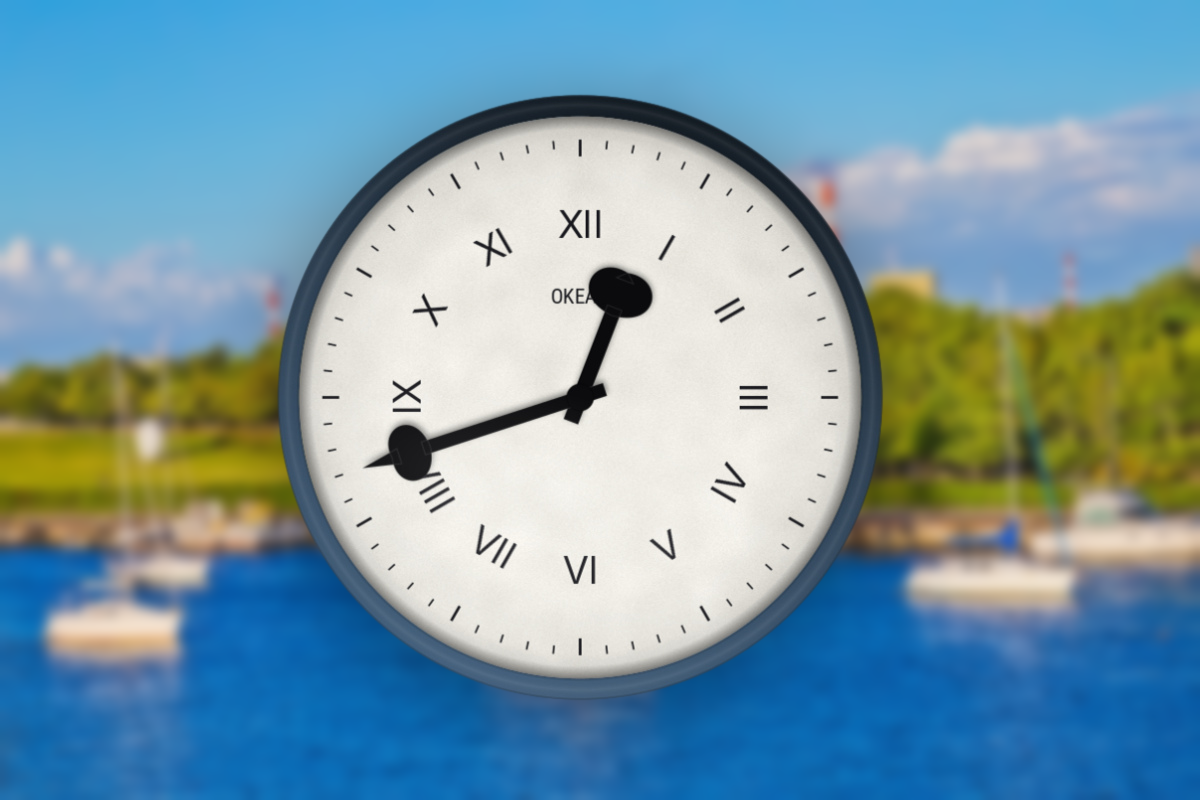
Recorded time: 12:42
